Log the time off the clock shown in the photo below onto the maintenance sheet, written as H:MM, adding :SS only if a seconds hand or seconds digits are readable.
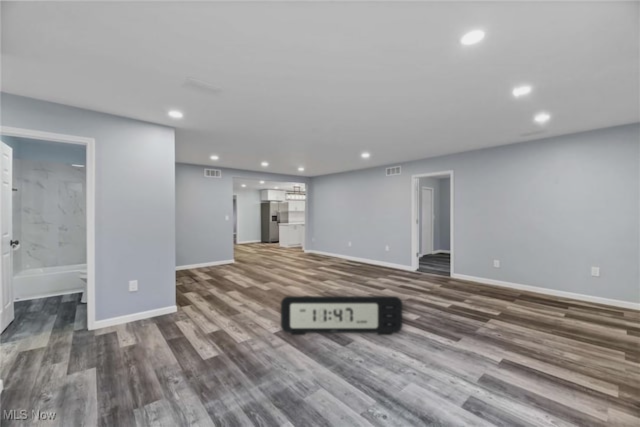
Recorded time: 11:47
